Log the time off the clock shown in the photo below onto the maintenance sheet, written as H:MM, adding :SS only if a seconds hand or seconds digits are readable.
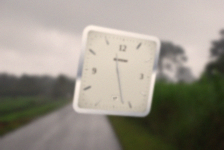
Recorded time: 11:27
